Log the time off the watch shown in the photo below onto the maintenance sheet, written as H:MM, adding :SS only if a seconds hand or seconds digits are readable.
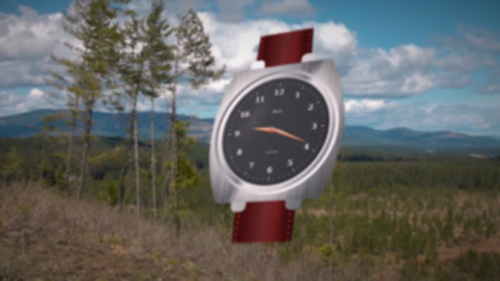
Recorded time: 9:19
